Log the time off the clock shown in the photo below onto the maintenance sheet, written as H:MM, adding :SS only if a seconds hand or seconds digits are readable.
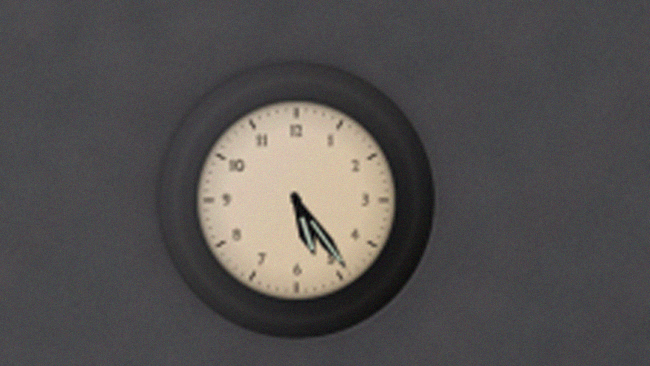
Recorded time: 5:24
